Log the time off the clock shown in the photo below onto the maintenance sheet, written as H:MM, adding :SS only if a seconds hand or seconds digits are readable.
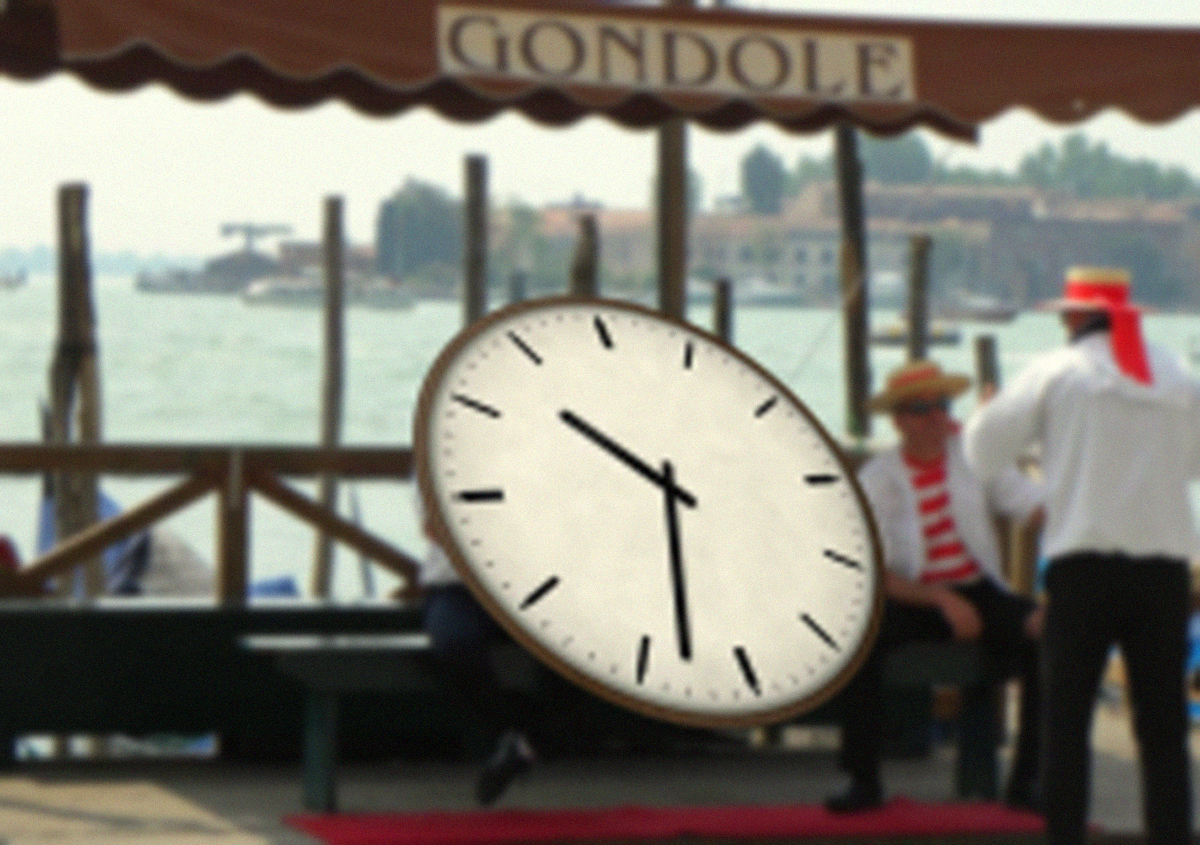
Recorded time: 10:33
